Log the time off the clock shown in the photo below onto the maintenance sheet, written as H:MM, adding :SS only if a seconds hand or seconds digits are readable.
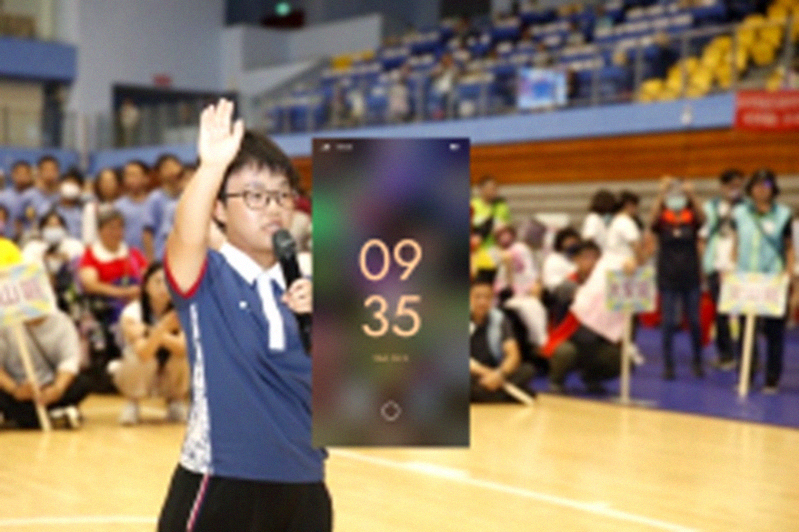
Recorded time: 9:35
